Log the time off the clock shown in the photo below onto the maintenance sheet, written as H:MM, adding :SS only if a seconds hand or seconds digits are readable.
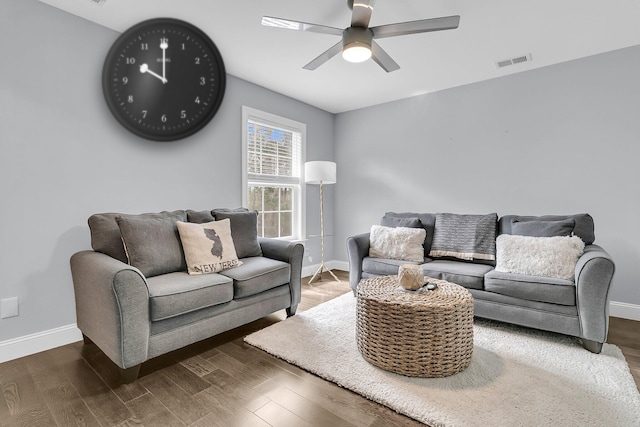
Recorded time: 10:00
